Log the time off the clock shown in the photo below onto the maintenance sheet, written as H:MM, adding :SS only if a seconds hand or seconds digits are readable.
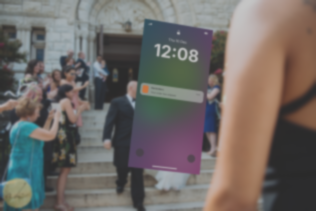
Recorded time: 12:08
